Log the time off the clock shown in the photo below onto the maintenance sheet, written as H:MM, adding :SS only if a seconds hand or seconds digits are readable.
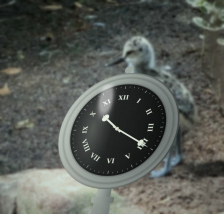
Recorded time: 10:20
